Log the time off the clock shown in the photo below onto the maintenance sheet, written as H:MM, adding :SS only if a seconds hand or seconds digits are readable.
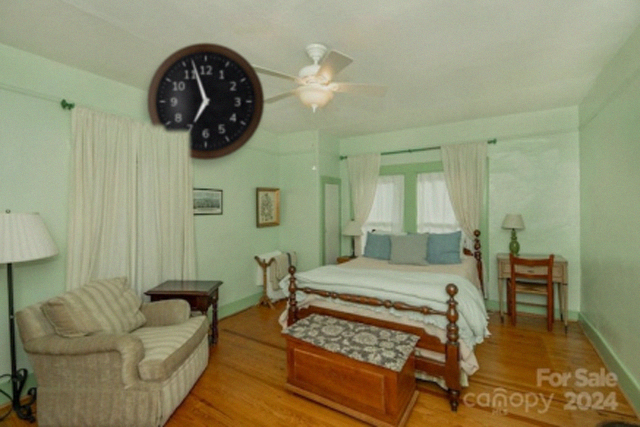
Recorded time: 6:57
